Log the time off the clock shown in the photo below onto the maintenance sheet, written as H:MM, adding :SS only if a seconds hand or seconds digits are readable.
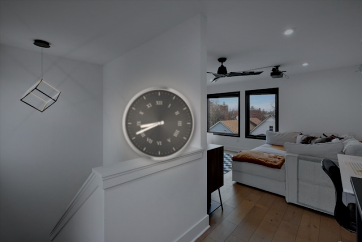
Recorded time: 8:41
